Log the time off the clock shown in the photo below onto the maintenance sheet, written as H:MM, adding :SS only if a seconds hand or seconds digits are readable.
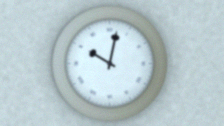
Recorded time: 10:02
